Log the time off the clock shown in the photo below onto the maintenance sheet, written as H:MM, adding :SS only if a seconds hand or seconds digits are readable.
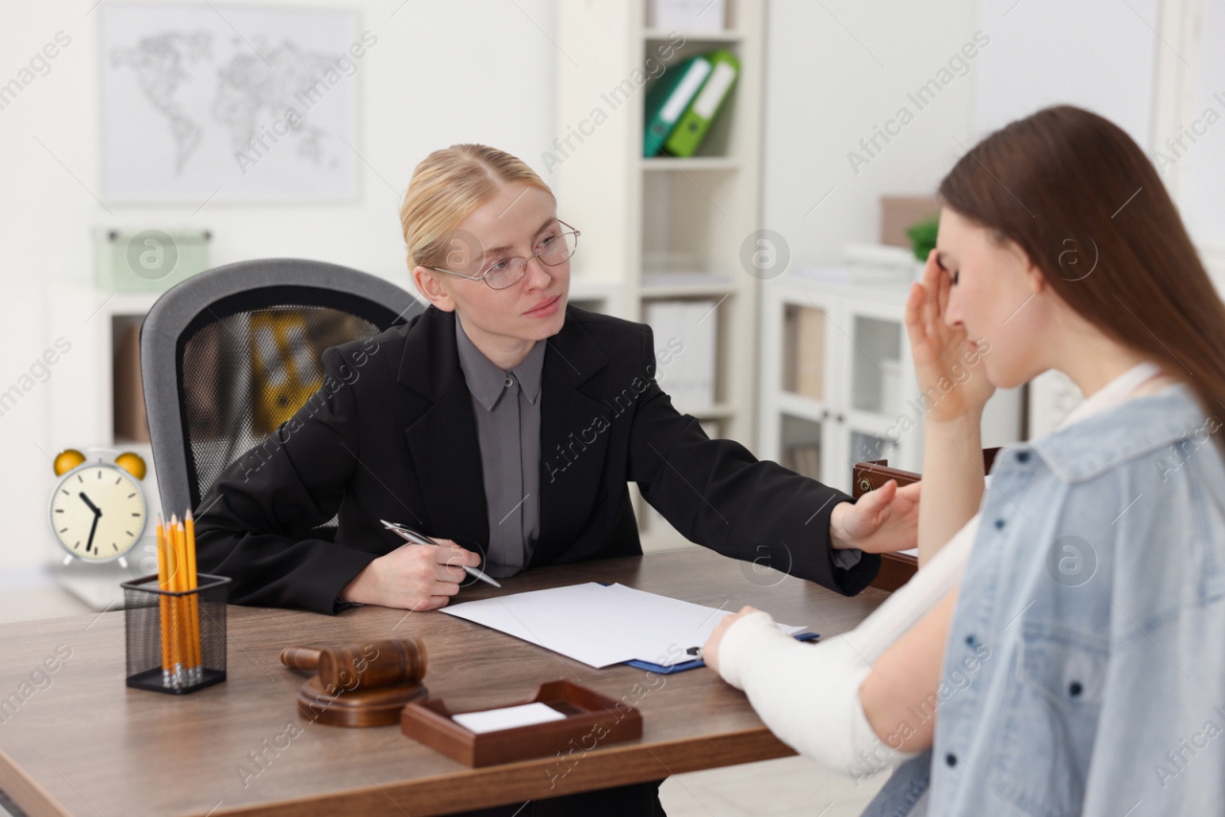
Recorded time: 10:32
